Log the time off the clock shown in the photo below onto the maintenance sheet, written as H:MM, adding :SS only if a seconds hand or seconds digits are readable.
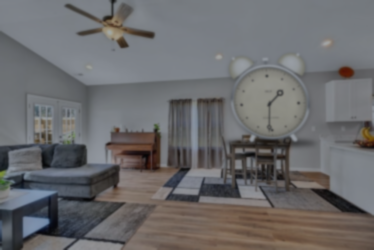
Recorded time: 1:31
